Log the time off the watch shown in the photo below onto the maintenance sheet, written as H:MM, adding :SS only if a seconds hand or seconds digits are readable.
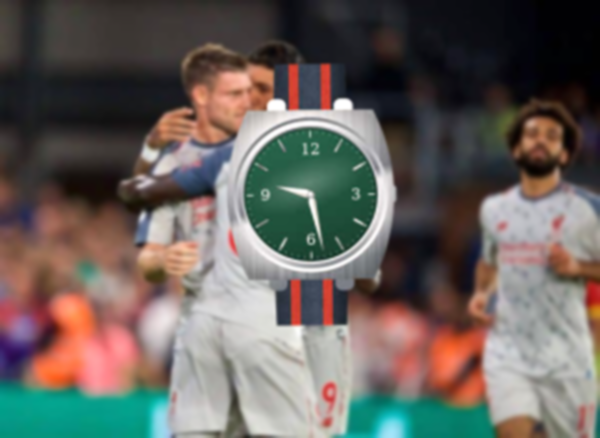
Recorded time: 9:28
